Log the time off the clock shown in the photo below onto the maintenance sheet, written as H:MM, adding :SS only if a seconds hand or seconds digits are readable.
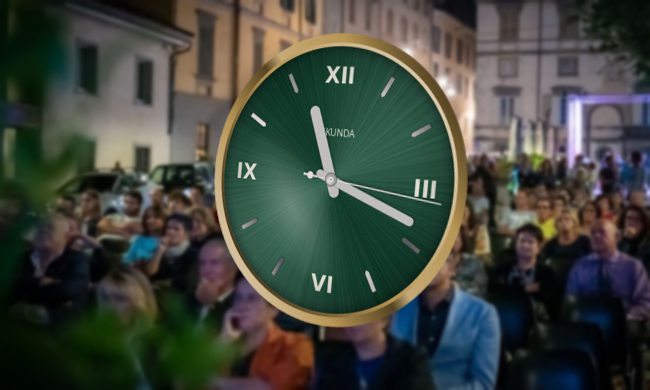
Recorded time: 11:18:16
